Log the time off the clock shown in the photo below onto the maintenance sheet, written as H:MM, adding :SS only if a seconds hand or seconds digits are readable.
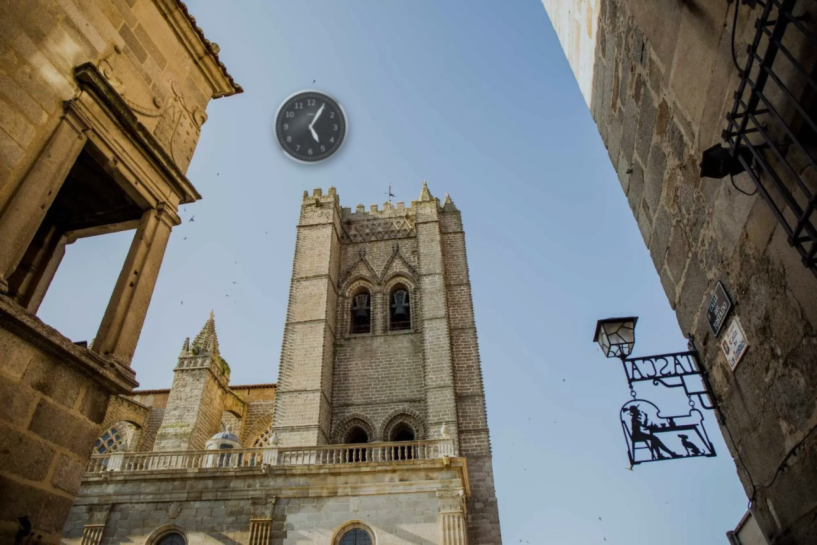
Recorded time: 5:05
